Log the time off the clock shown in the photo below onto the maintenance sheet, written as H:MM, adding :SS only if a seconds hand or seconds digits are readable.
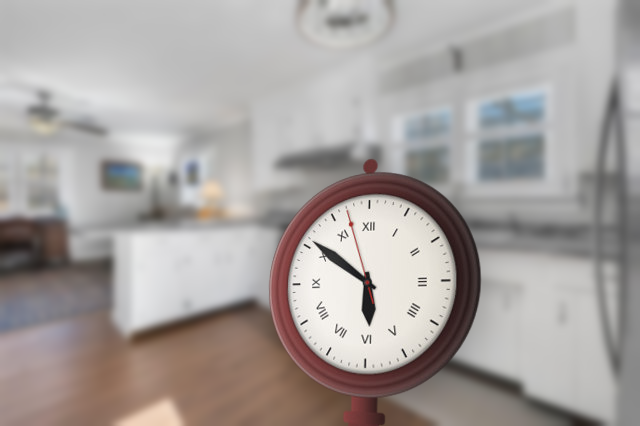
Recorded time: 5:50:57
